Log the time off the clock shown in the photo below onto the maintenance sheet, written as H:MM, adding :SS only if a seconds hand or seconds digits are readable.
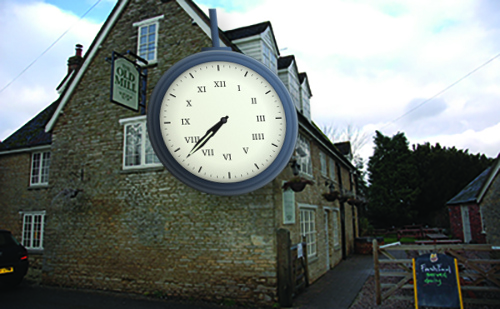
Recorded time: 7:38
